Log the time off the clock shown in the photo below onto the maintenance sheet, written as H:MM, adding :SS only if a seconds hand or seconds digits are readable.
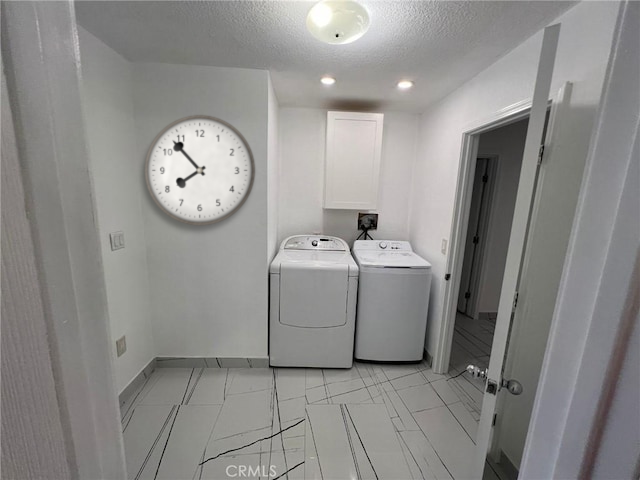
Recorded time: 7:53
